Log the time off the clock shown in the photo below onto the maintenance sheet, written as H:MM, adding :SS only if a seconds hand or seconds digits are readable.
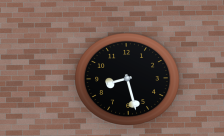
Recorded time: 8:28
